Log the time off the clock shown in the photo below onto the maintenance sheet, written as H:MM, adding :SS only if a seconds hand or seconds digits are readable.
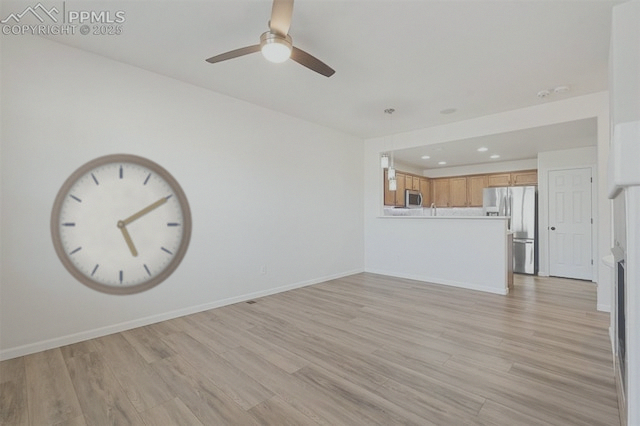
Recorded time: 5:10
